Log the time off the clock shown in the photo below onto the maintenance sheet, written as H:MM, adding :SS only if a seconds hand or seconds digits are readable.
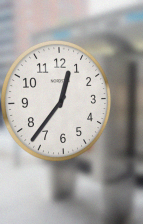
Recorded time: 12:37
